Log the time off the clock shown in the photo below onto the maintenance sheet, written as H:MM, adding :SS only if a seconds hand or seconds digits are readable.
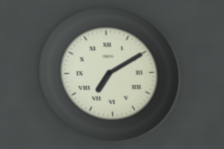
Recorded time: 7:10
